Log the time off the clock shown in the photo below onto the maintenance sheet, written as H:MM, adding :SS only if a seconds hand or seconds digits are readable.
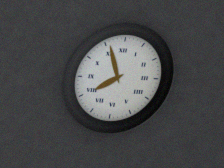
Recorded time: 7:56
